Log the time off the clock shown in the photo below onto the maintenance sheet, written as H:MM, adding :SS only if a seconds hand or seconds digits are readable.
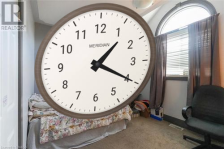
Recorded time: 1:20
